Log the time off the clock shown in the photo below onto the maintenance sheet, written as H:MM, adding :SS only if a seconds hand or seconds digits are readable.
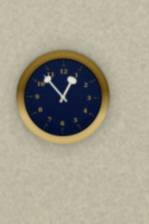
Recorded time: 12:53
